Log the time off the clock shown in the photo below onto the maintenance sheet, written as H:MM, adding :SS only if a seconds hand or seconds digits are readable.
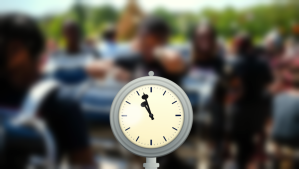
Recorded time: 10:57
